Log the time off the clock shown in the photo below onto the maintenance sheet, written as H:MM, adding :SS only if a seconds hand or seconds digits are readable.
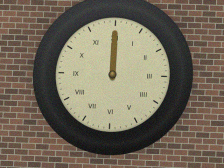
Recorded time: 12:00
